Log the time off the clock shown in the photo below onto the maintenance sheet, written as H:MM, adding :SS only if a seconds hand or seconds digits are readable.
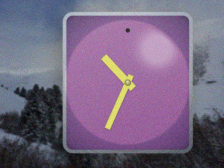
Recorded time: 10:34
